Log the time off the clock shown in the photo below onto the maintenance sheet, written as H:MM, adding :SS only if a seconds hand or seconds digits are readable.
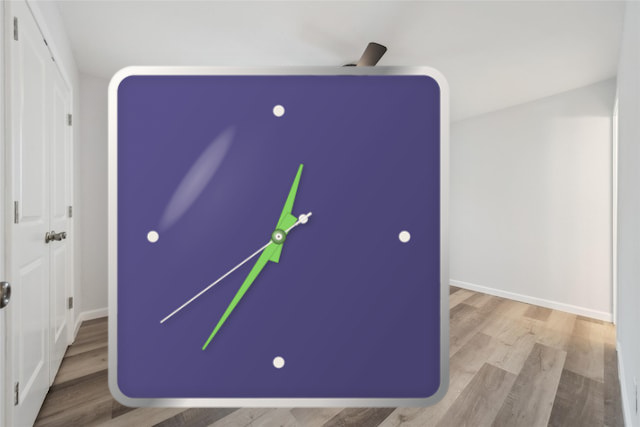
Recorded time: 12:35:39
